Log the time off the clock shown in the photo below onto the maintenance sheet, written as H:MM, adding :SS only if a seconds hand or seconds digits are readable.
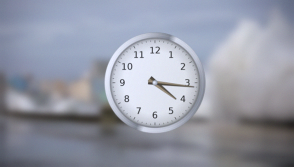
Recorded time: 4:16
